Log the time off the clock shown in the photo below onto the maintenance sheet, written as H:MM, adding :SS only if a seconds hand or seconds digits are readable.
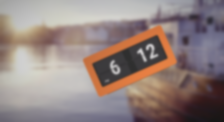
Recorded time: 6:12
